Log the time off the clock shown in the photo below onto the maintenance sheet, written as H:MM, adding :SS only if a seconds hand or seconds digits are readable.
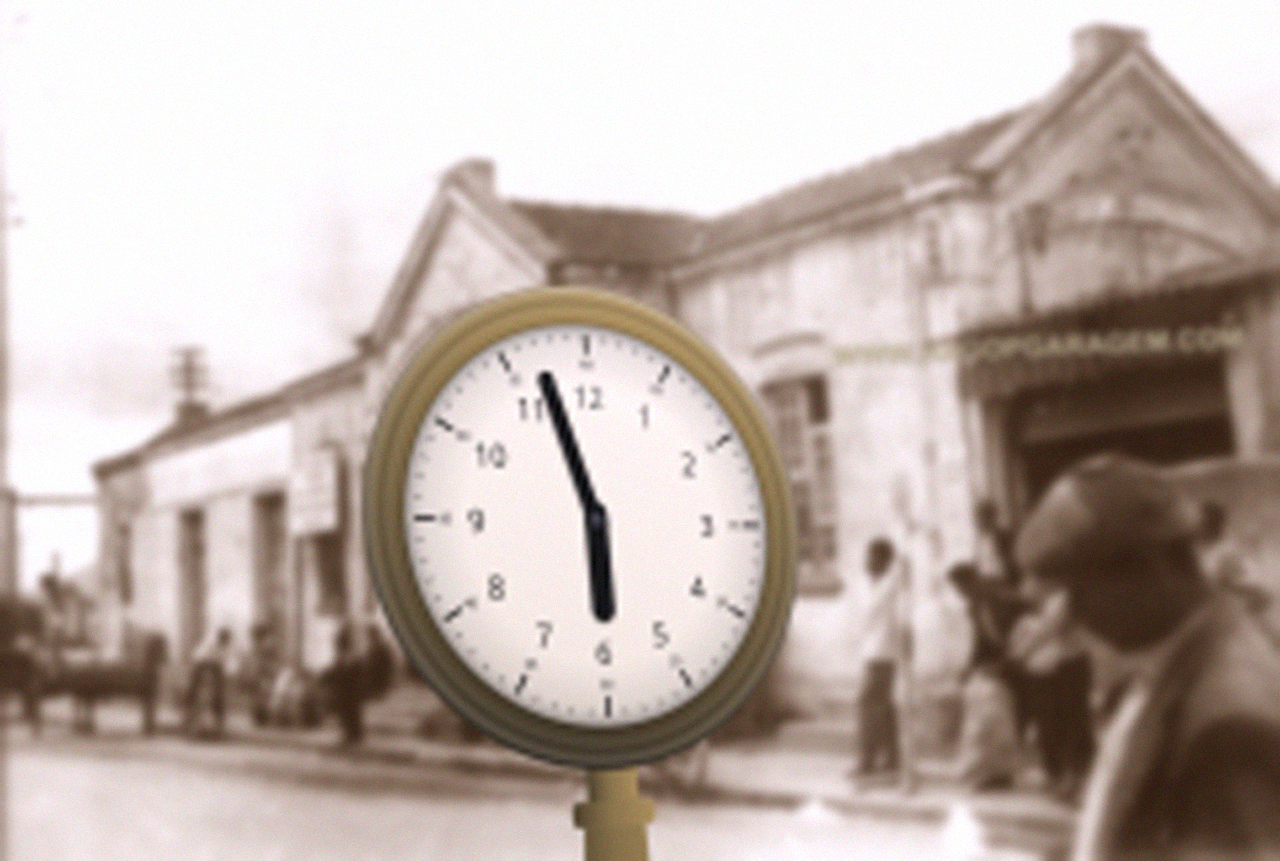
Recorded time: 5:57
